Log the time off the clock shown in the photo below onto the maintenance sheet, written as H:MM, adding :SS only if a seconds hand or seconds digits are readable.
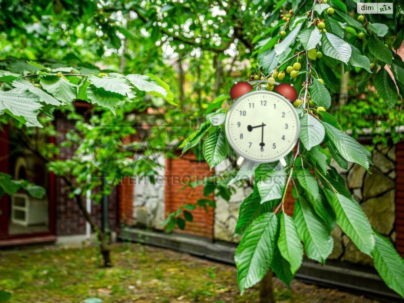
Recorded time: 8:30
